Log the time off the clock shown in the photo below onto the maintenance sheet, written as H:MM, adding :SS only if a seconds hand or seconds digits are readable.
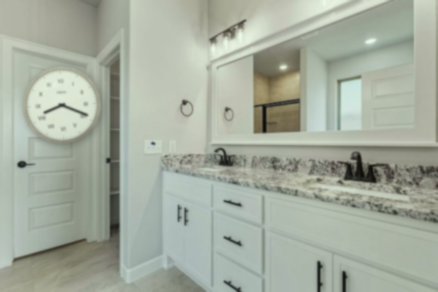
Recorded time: 8:19
